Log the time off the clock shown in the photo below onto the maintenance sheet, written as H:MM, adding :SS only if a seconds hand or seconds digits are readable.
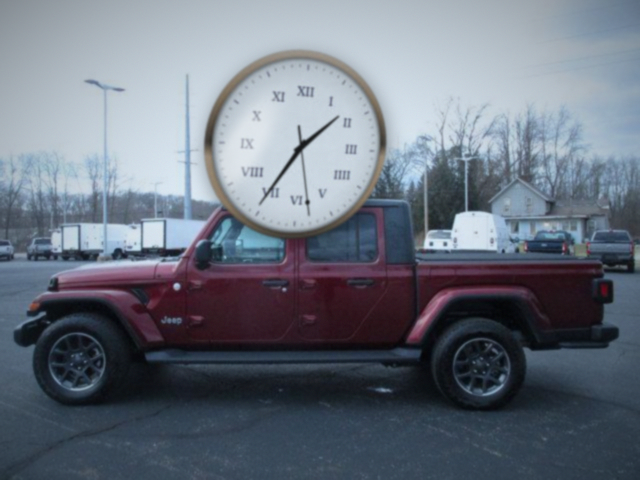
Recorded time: 1:35:28
